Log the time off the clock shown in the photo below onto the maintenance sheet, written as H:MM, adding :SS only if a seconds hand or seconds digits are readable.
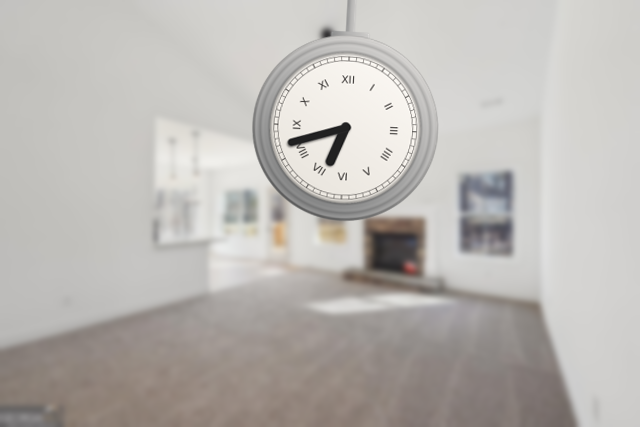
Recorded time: 6:42
